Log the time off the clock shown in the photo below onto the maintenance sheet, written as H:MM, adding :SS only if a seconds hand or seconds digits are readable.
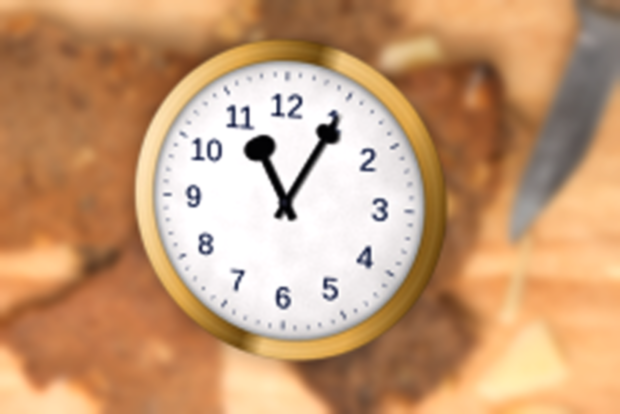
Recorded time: 11:05
